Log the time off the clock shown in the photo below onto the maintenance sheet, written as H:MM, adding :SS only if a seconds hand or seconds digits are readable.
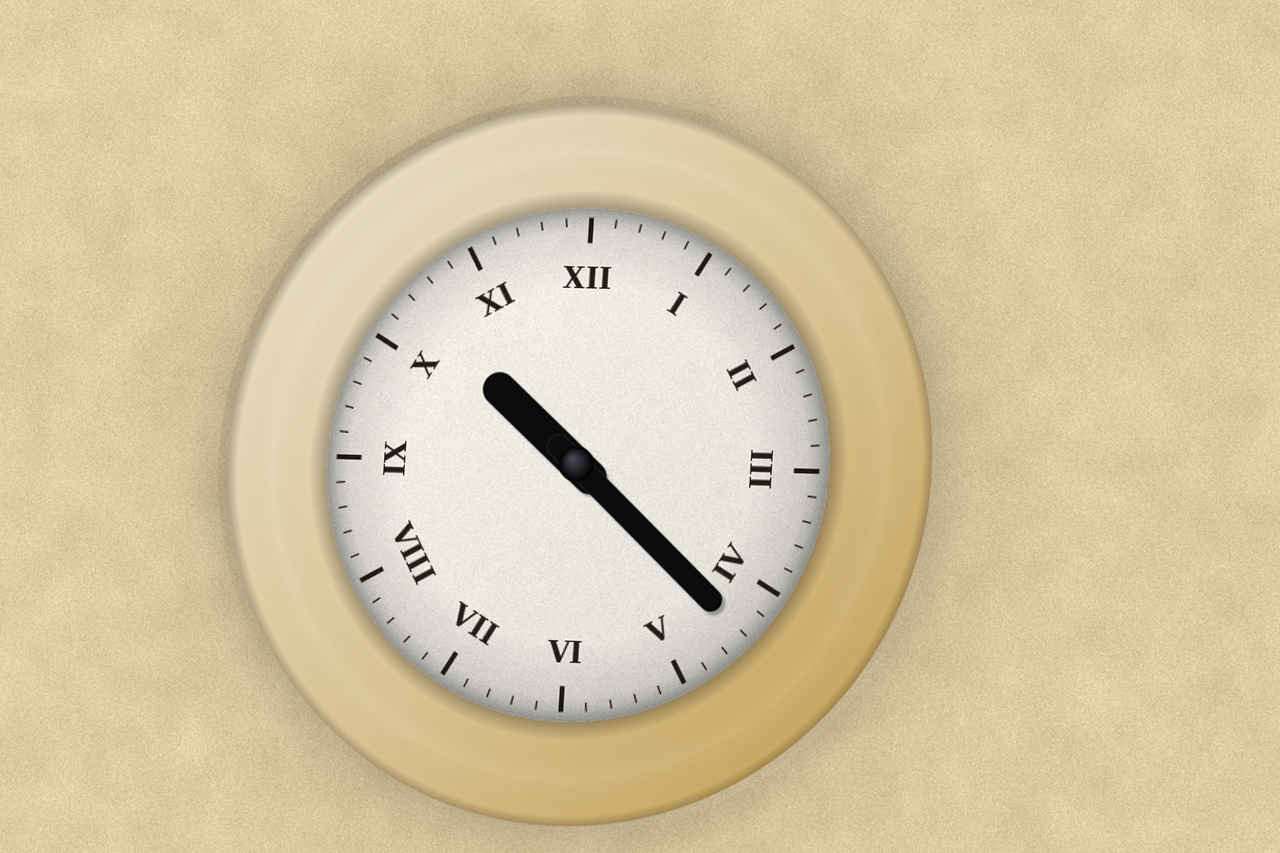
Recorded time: 10:22
